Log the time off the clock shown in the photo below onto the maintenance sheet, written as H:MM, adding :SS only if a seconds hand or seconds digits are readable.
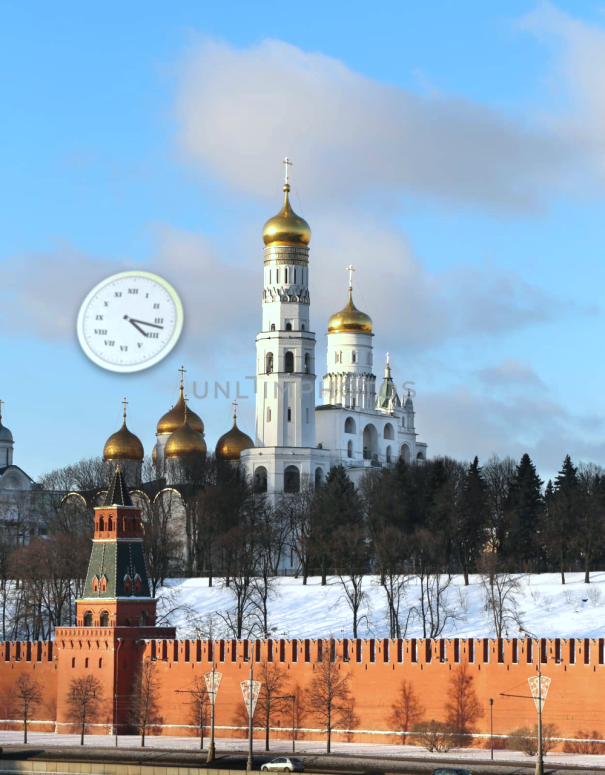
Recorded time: 4:17
